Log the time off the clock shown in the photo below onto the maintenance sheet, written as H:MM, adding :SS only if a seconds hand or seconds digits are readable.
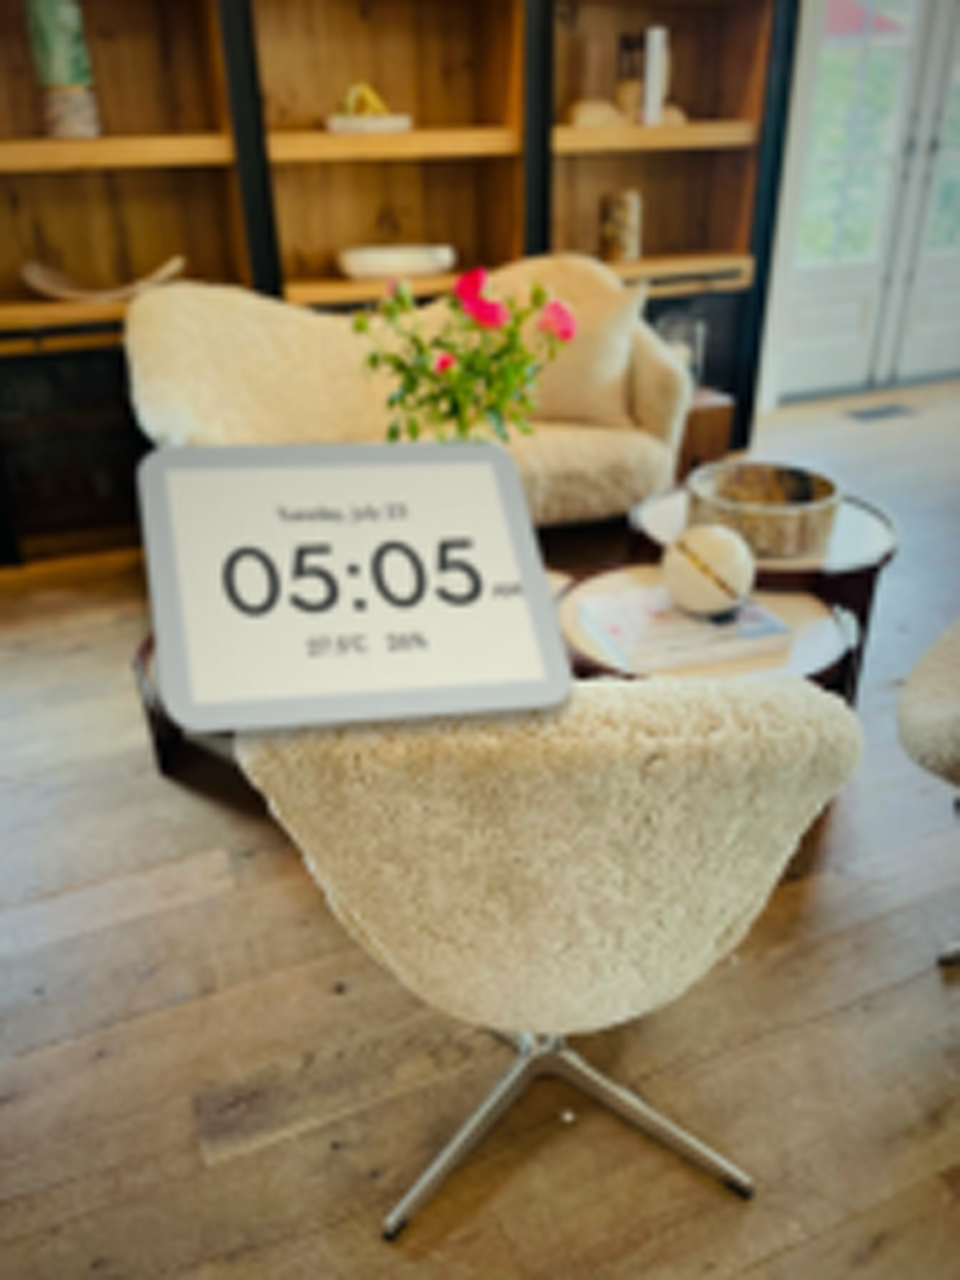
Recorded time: 5:05
